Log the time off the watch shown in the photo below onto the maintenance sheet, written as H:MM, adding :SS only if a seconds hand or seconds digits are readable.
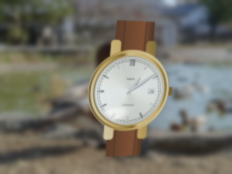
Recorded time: 1:09
